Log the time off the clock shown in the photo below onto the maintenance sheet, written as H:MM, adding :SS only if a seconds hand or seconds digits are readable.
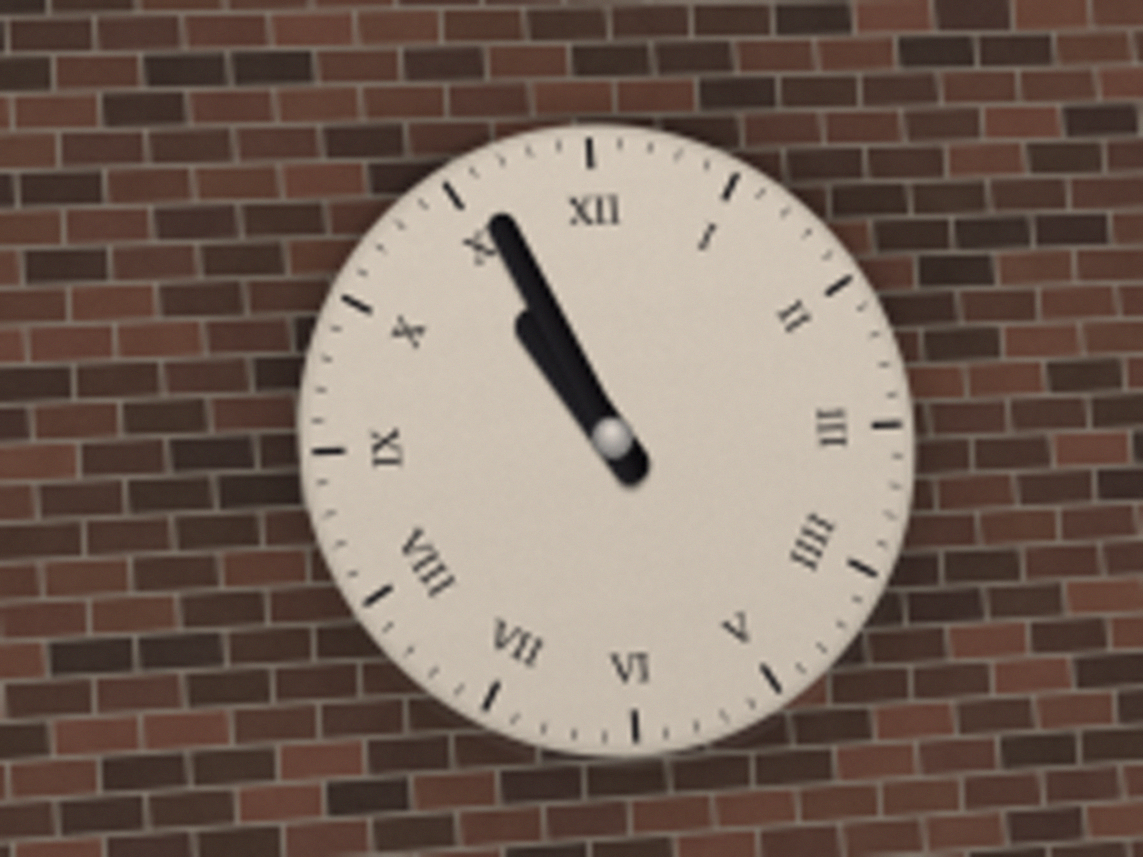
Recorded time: 10:56
